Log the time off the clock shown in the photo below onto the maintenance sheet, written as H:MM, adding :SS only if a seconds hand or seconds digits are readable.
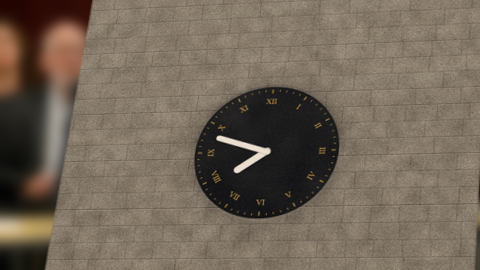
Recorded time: 7:48
